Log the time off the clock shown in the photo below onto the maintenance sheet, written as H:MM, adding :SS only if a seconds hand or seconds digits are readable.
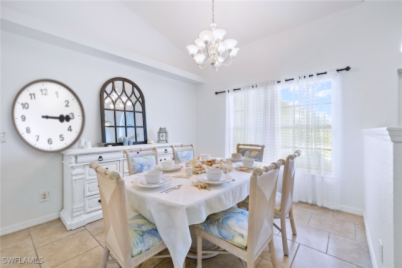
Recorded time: 3:16
